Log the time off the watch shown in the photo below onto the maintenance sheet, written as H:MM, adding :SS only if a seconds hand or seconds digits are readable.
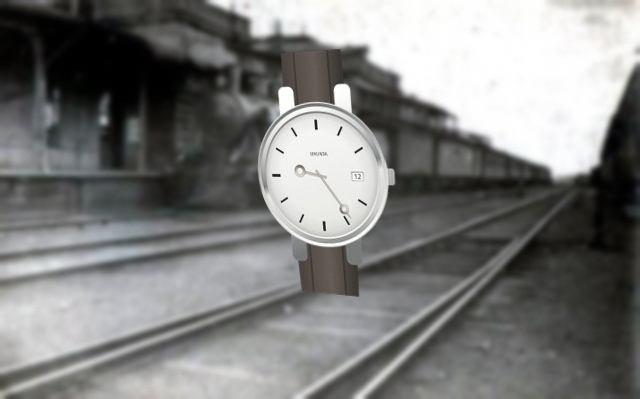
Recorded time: 9:24
